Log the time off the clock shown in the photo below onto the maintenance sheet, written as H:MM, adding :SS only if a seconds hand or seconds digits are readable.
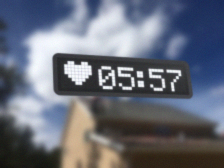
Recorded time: 5:57
